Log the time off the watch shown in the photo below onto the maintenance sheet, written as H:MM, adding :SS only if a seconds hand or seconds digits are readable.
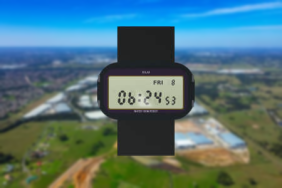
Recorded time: 6:24:53
